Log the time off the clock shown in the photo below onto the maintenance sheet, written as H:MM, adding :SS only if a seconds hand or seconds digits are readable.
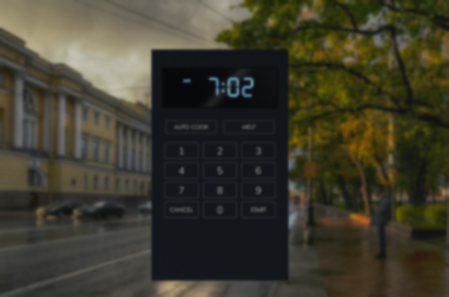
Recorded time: 7:02
